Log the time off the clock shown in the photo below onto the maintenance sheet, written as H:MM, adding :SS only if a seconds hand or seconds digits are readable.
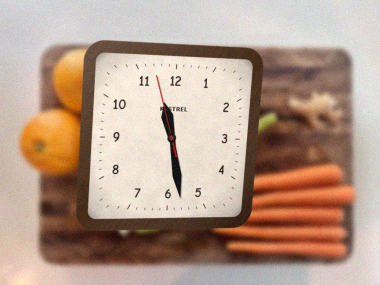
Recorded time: 11:27:57
